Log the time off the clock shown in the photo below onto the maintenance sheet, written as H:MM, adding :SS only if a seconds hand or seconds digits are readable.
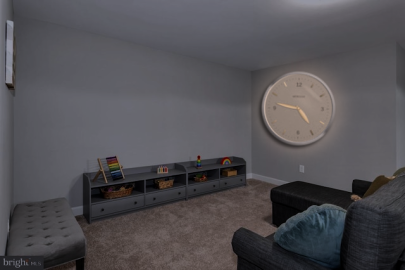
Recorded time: 4:47
